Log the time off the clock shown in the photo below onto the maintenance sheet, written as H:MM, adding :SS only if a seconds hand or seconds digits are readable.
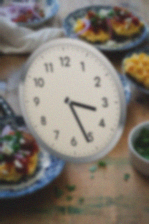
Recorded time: 3:26
